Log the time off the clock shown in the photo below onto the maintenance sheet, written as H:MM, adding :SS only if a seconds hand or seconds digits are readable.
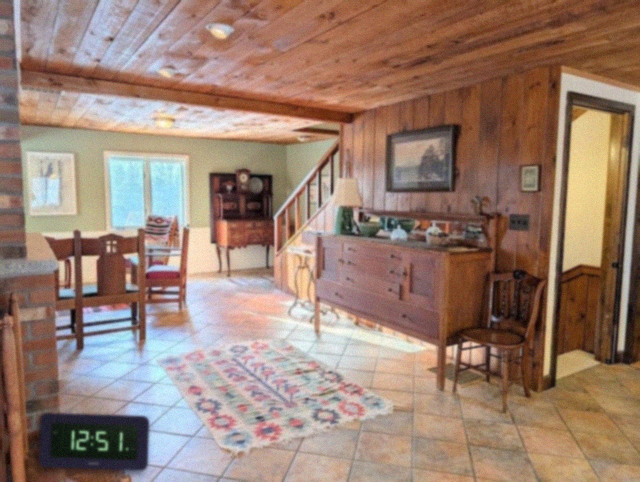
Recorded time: 12:51
